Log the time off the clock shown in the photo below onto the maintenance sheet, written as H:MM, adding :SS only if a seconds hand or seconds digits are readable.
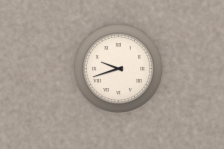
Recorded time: 9:42
